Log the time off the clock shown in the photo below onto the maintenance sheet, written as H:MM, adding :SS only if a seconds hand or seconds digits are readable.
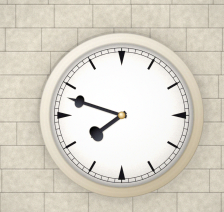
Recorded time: 7:48
